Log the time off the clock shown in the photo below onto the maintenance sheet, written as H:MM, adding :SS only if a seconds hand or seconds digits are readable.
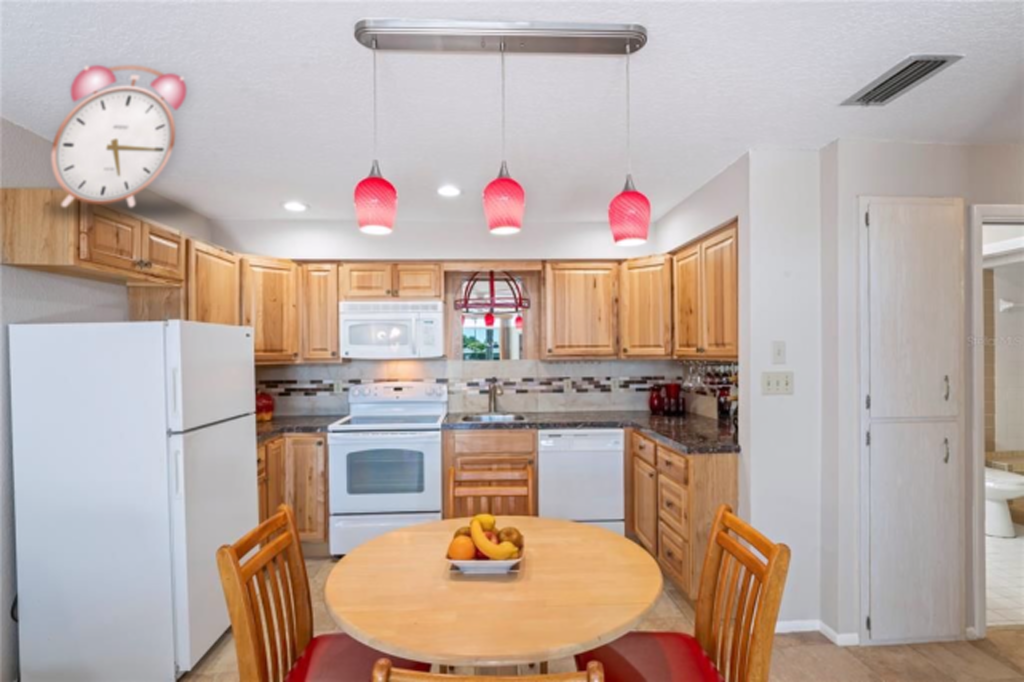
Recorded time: 5:15
